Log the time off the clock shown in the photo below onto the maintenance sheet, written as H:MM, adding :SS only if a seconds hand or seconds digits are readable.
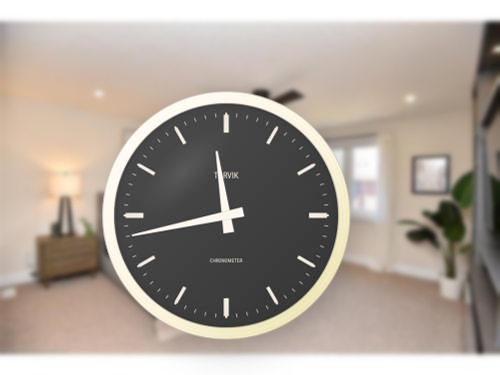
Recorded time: 11:43
